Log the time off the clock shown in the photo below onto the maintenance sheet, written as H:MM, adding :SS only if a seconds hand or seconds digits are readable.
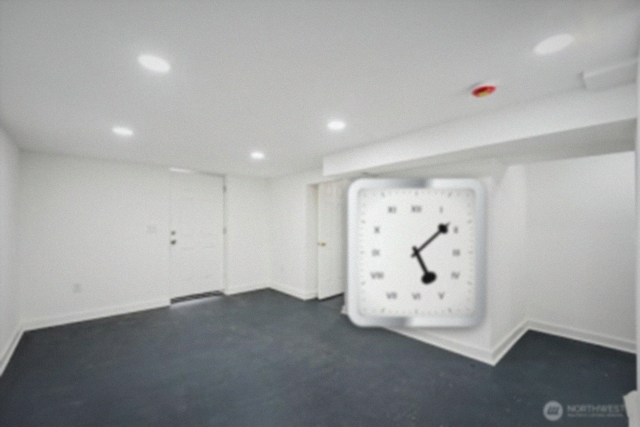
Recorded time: 5:08
